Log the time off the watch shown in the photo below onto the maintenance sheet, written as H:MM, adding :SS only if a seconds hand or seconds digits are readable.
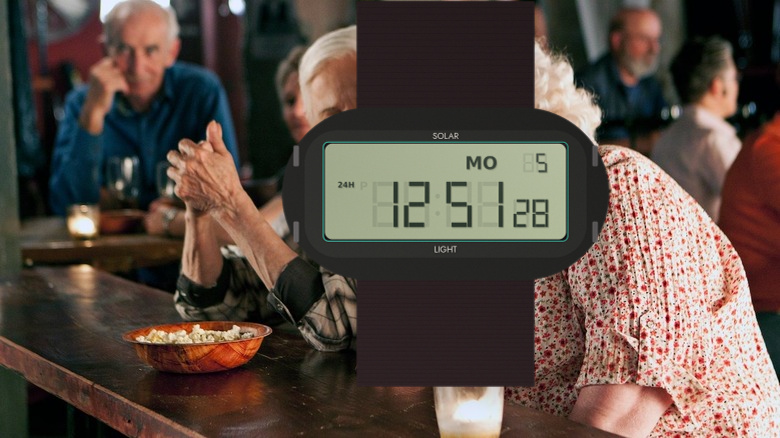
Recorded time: 12:51:28
